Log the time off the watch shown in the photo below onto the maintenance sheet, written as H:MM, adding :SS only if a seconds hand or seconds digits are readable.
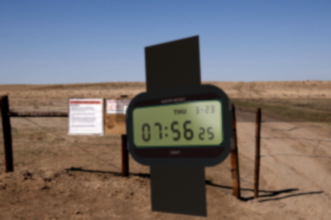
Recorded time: 7:56:25
